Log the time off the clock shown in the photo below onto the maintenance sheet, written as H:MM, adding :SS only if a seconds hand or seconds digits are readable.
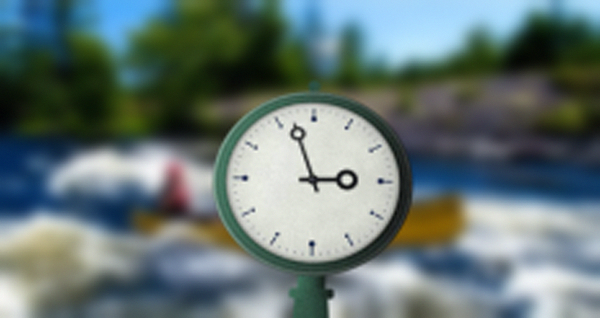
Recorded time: 2:57
